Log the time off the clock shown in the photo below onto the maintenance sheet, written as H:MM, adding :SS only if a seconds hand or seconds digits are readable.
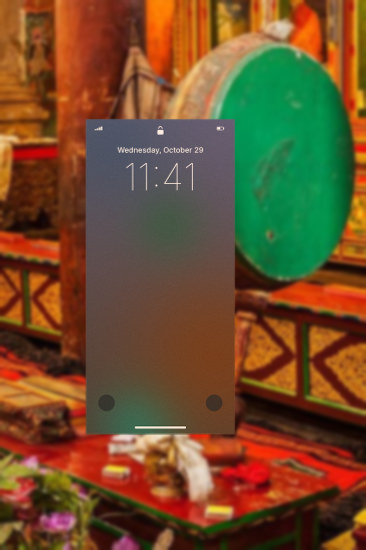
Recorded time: 11:41
